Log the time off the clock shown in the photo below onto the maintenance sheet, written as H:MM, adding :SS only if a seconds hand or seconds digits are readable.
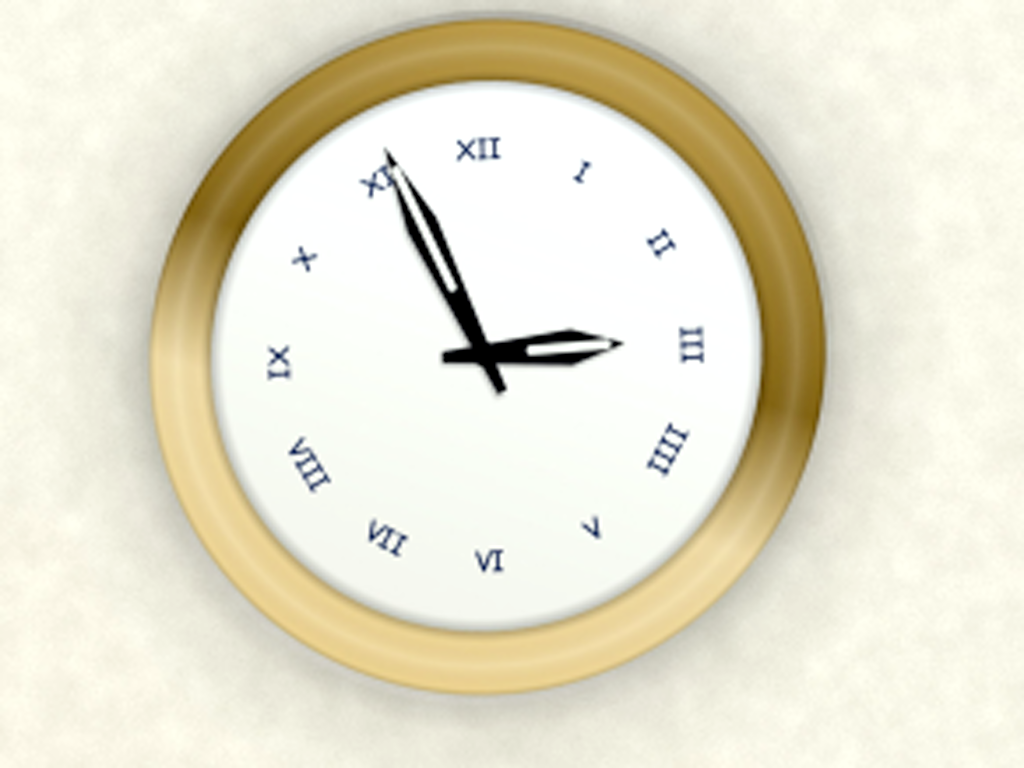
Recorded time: 2:56
